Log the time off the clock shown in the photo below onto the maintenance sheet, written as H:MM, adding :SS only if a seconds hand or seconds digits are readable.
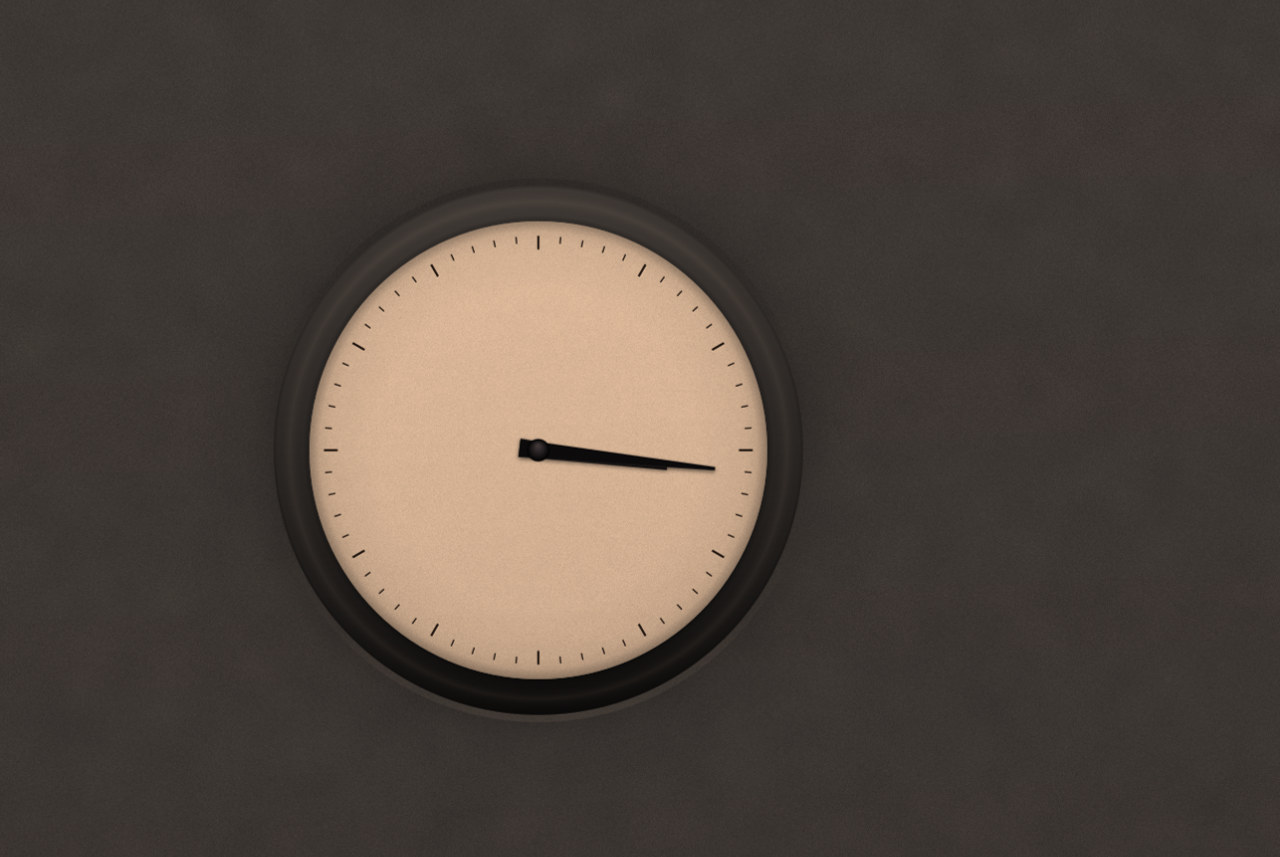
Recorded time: 3:16
